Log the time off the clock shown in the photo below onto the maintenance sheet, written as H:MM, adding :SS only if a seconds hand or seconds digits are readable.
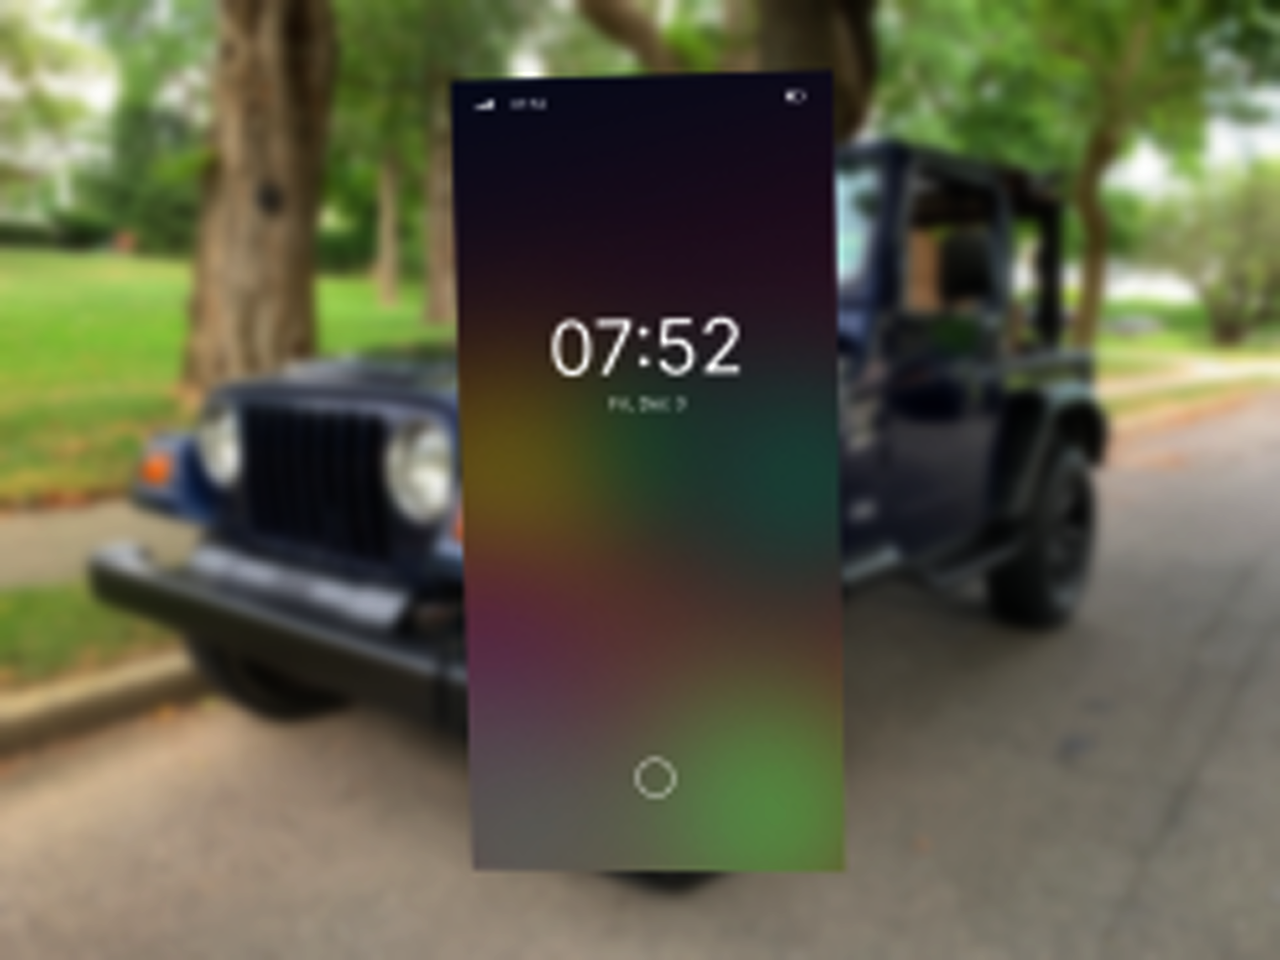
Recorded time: 7:52
